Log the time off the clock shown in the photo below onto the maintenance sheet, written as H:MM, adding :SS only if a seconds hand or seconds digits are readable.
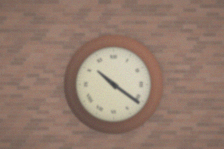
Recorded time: 10:21
